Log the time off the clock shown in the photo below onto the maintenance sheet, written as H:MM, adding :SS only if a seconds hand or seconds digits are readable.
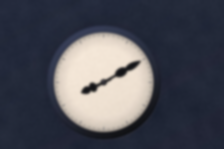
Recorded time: 8:10
